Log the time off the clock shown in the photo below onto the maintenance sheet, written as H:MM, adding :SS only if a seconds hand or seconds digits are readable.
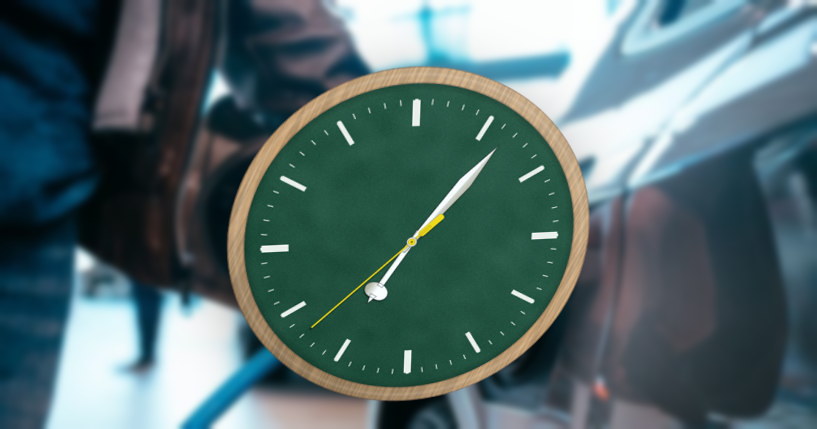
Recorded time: 7:06:38
